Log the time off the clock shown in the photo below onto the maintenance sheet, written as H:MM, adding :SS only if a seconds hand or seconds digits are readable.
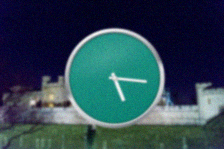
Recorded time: 5:16
